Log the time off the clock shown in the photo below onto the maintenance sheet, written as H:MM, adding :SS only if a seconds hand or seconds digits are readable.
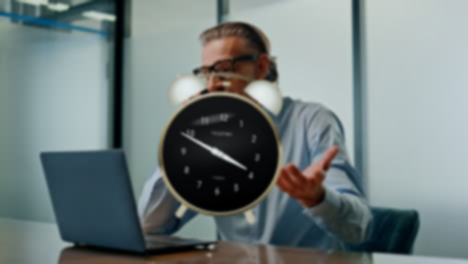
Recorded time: 3:49
